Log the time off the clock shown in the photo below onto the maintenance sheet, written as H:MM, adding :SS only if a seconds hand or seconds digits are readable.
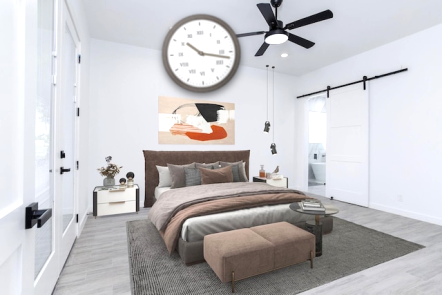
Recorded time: 10:17
